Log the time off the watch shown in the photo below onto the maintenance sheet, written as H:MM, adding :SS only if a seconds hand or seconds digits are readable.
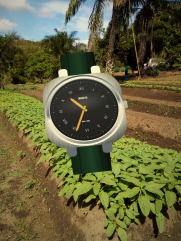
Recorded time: 10:34
